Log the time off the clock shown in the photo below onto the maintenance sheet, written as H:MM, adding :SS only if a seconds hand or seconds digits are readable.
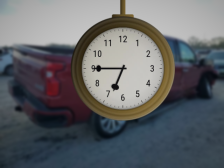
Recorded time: 6:45
